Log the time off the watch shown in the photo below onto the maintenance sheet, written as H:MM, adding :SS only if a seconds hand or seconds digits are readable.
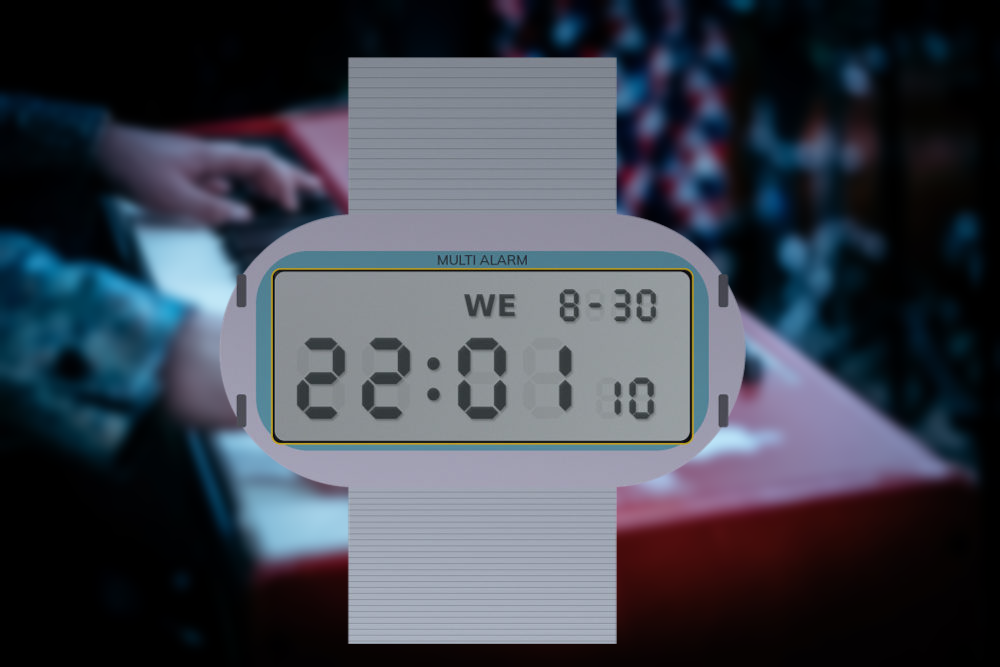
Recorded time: 22:01:10
